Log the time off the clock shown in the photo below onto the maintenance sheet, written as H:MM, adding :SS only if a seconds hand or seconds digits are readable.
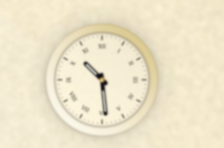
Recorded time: 10:29
